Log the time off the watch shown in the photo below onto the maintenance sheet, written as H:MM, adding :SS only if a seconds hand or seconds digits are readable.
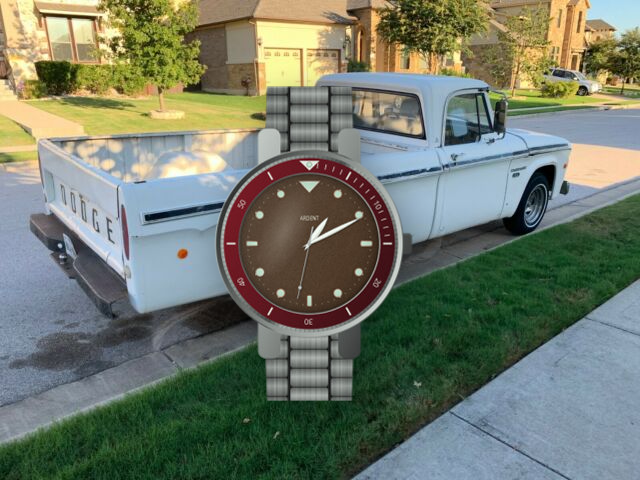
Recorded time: 1:10:32
